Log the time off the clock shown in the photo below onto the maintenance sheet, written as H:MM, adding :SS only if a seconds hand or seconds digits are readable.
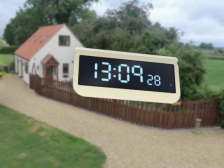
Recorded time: 13:09:28
